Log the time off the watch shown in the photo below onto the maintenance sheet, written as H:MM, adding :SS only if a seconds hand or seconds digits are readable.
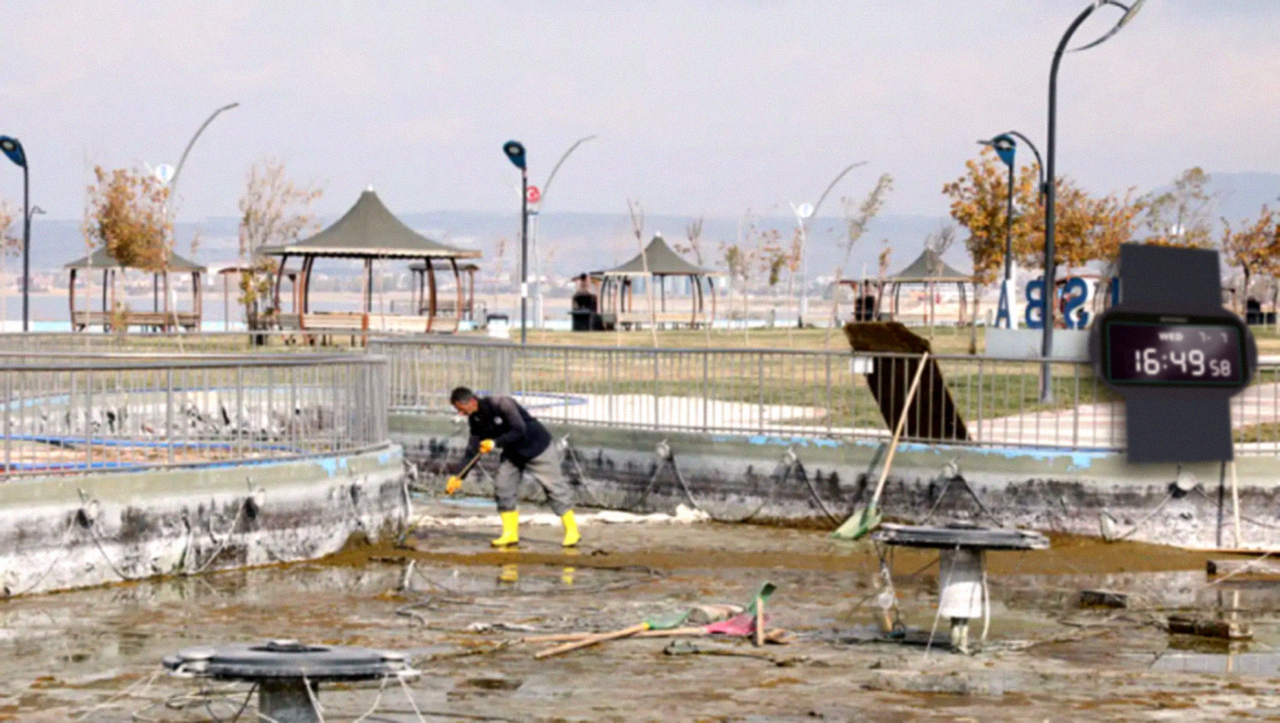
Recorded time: 16:49:58
